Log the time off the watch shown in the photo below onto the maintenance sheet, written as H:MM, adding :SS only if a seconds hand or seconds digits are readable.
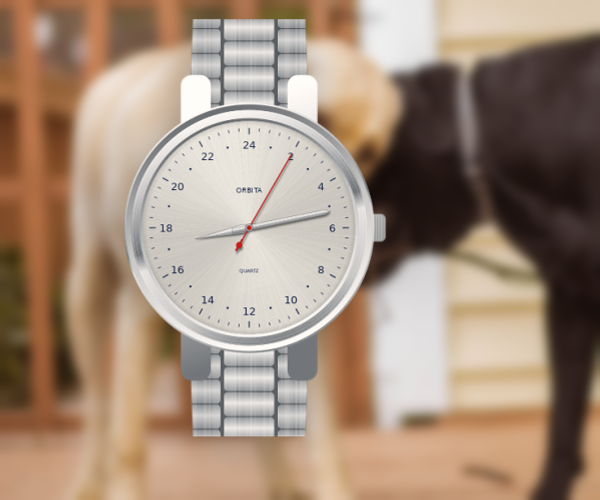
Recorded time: 17:13:05
